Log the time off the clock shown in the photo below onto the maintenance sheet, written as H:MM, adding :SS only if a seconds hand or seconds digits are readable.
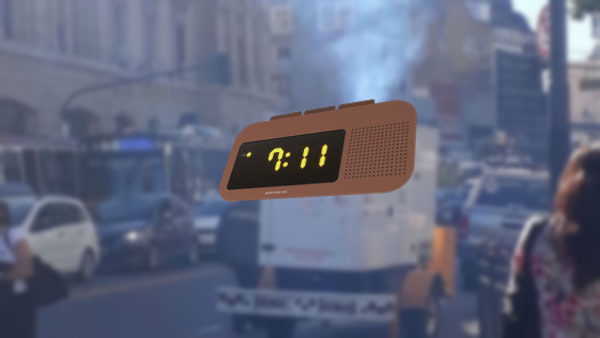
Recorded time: 7:11
